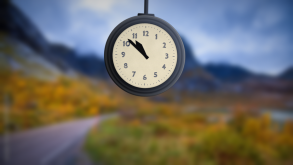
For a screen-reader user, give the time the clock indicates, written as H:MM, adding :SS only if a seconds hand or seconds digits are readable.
10:52
